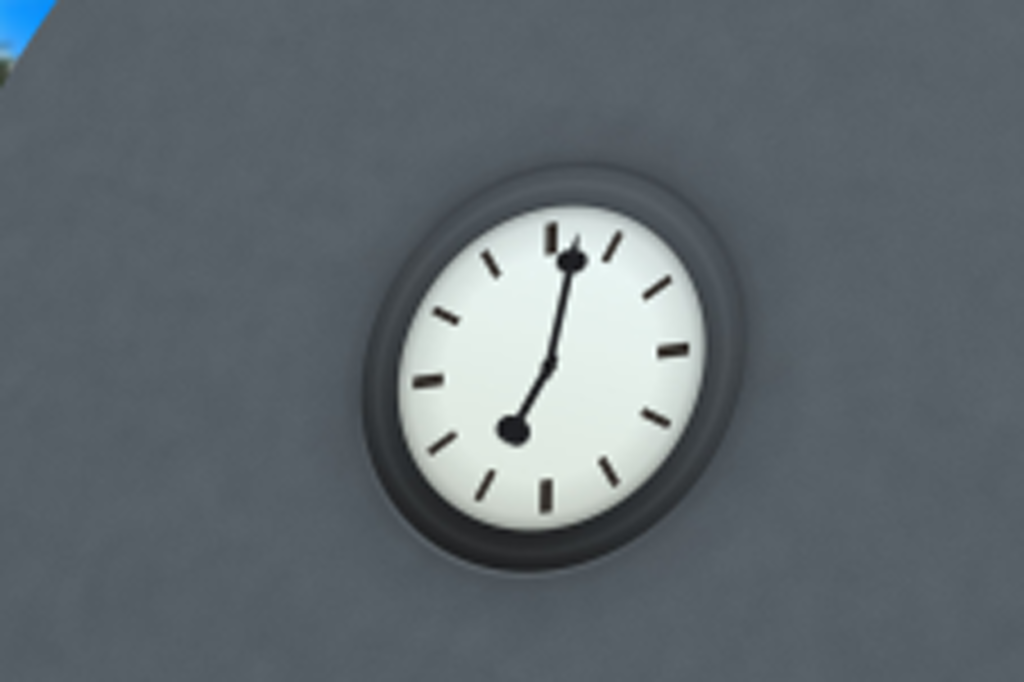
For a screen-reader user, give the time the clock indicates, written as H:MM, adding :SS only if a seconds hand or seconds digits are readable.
7:02
